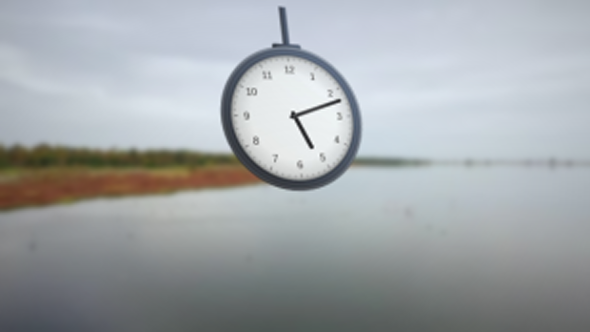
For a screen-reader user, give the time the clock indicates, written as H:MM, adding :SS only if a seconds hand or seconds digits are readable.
5:12
